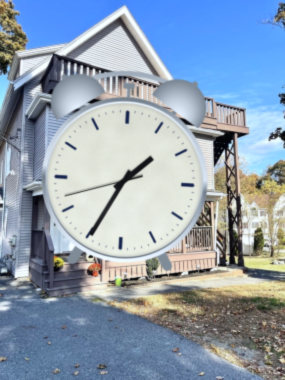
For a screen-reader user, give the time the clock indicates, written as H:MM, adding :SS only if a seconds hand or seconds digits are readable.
1:34:42
